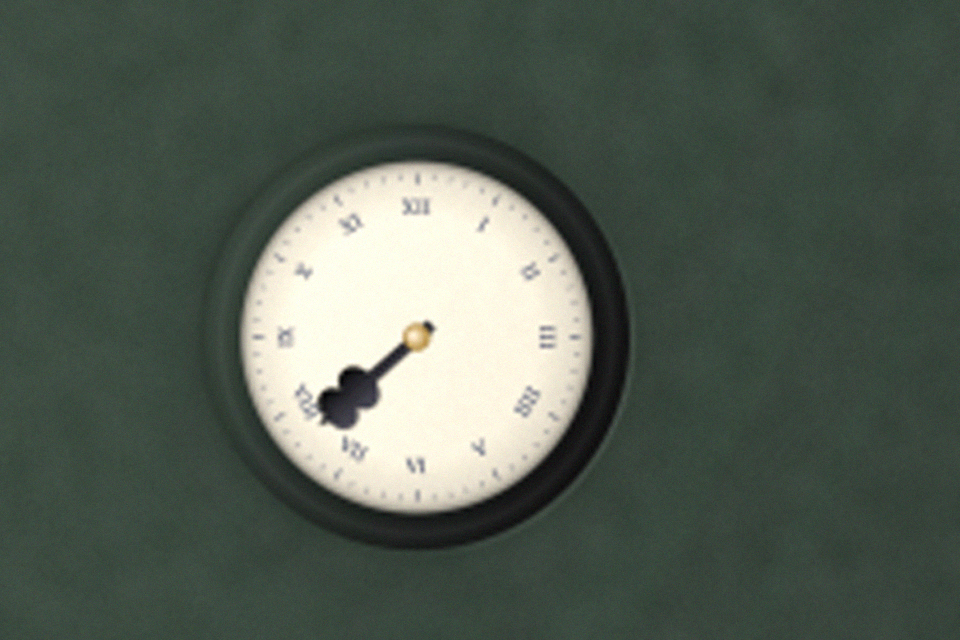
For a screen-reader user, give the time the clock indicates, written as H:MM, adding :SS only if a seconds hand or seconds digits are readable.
7:38
